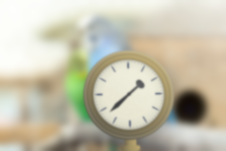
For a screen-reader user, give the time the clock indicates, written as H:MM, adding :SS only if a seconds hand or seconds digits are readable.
1:38
